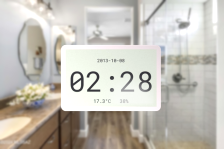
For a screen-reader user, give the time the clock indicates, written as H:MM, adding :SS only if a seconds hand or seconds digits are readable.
2:28
